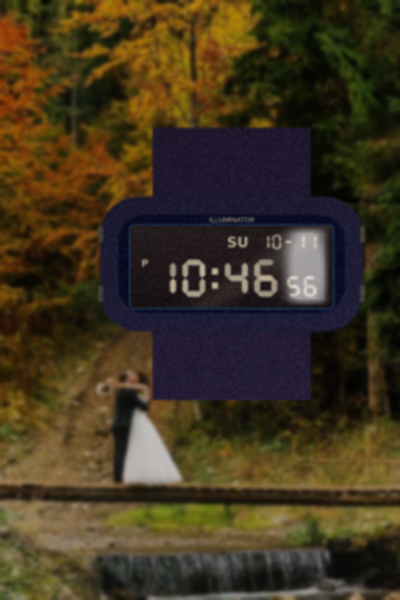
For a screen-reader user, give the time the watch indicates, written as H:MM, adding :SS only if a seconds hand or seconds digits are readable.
10:46:56
